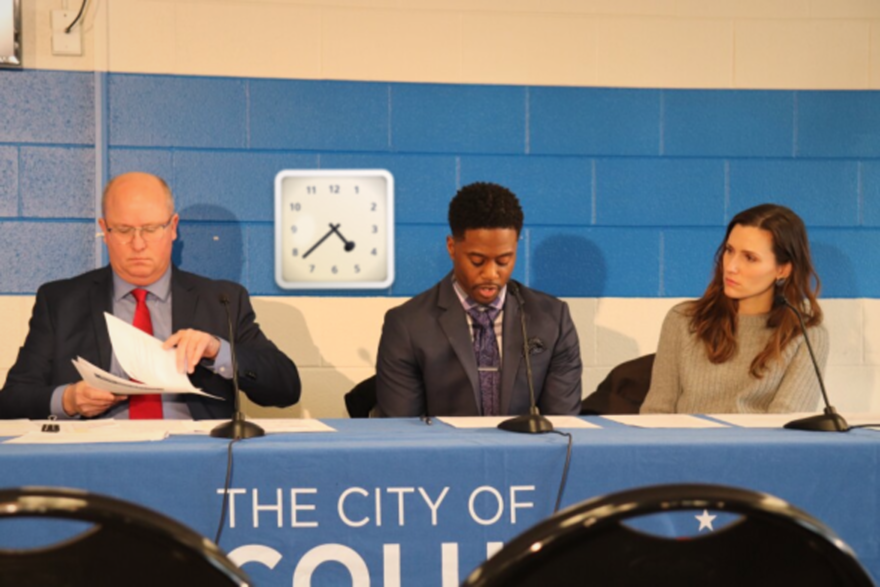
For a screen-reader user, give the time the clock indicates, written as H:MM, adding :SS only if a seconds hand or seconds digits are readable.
4:38
